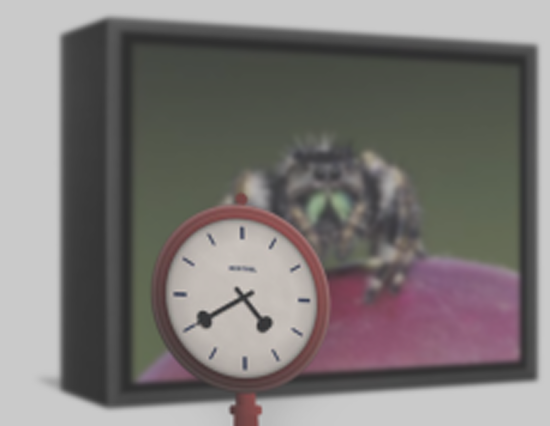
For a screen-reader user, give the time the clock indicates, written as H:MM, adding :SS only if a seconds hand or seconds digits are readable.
4:40
